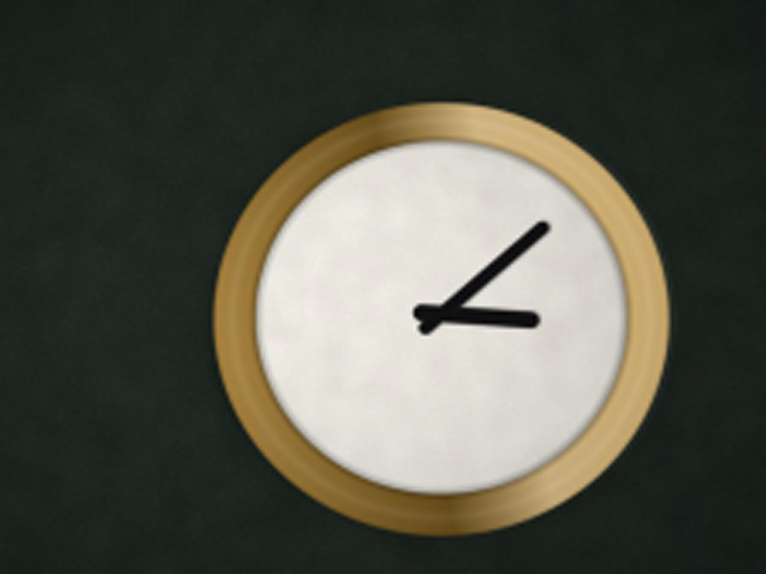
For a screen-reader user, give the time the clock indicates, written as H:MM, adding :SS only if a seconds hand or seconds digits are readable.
3:08
